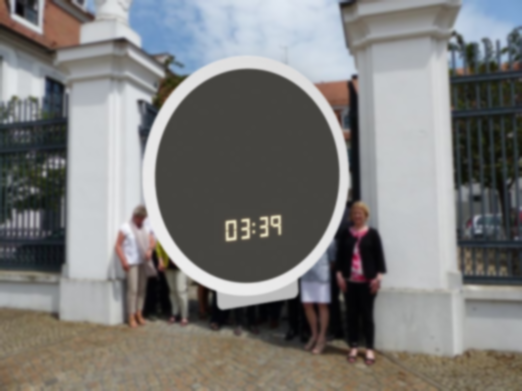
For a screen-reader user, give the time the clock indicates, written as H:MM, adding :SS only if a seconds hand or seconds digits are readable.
3:39
